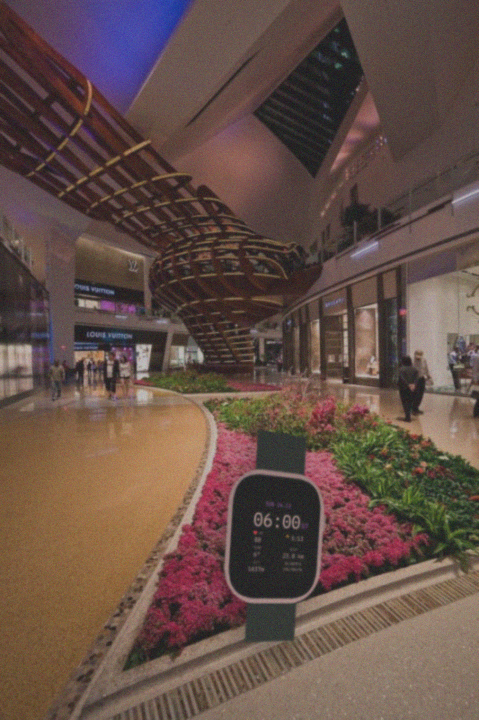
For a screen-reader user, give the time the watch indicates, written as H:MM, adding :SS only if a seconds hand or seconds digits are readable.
6:00
